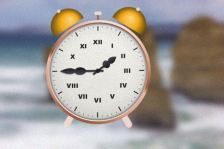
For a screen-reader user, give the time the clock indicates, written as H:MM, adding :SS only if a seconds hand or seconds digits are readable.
1:45
